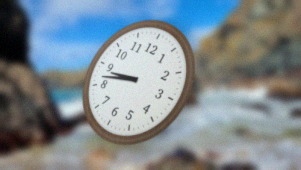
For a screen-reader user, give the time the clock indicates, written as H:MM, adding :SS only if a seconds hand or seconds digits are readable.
8:42
